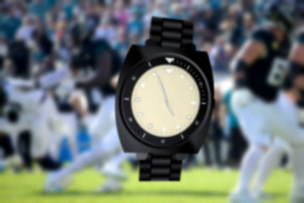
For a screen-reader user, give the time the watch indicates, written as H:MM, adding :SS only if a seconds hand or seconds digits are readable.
4:56
